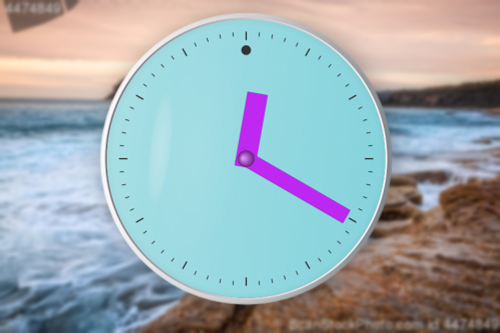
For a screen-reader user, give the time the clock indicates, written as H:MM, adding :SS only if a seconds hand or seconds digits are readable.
12:20
